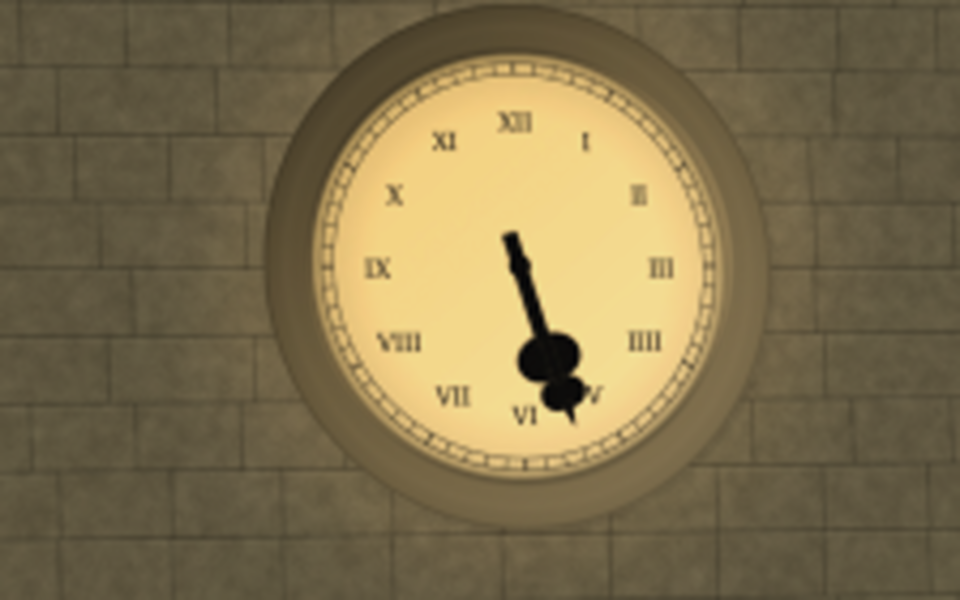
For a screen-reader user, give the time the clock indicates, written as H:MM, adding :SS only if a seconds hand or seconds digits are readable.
5:27
